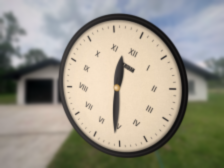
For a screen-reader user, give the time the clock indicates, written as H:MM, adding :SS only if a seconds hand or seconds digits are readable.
11:26
